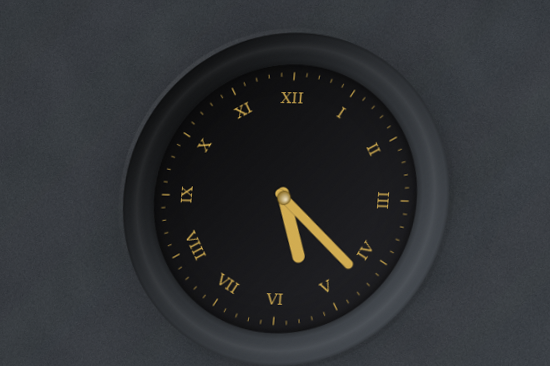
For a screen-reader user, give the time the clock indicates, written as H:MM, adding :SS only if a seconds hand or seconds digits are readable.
5:22
